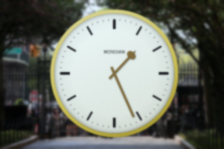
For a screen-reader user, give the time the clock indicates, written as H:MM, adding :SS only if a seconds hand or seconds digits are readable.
1:26
